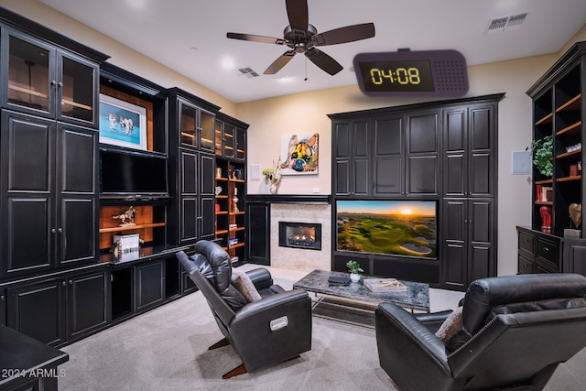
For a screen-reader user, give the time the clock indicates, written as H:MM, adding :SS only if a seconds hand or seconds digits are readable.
4:08
